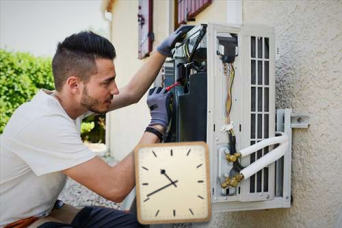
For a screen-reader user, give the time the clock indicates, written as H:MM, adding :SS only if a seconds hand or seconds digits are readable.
10:41
